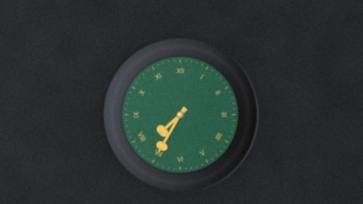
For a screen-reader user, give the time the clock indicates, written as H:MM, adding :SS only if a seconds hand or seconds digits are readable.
7:35
